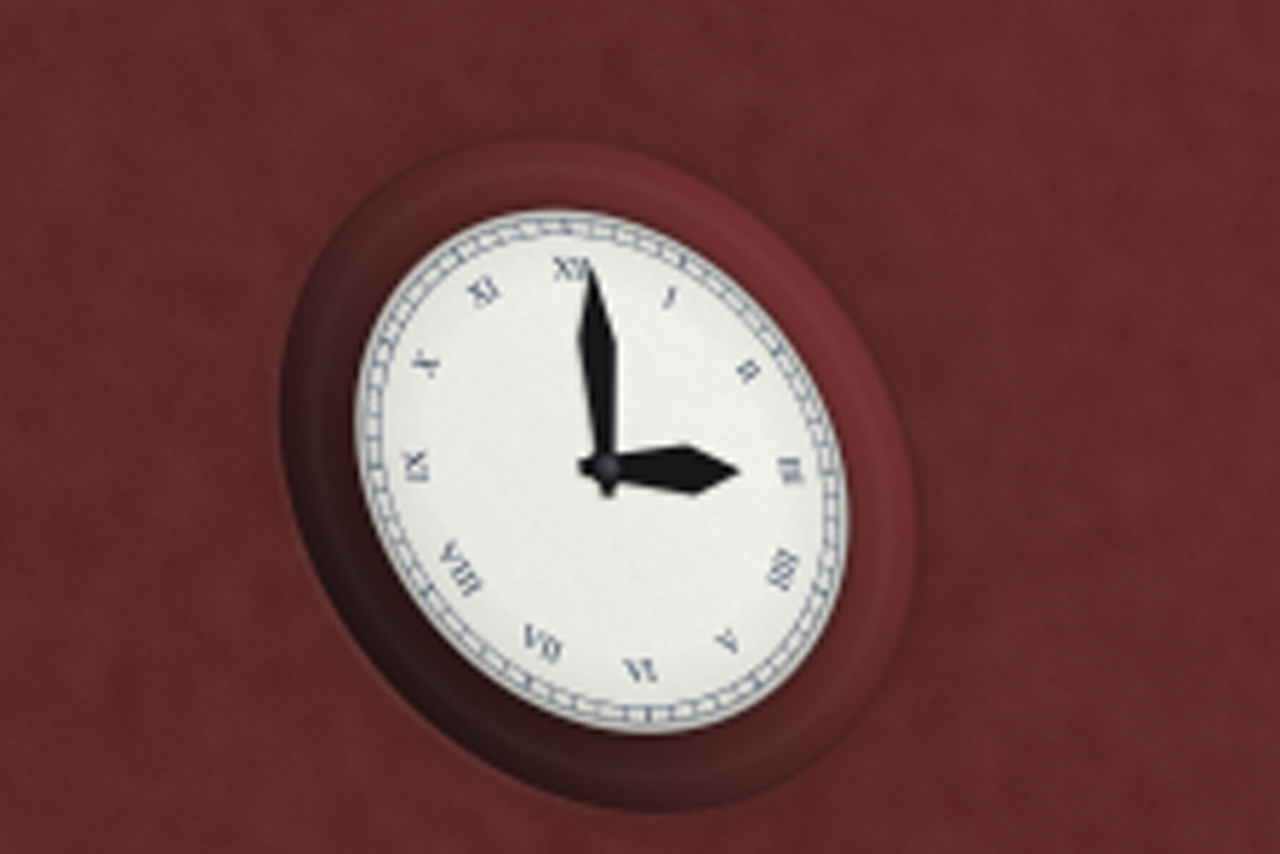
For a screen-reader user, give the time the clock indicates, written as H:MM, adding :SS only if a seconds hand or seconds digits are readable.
3:01
